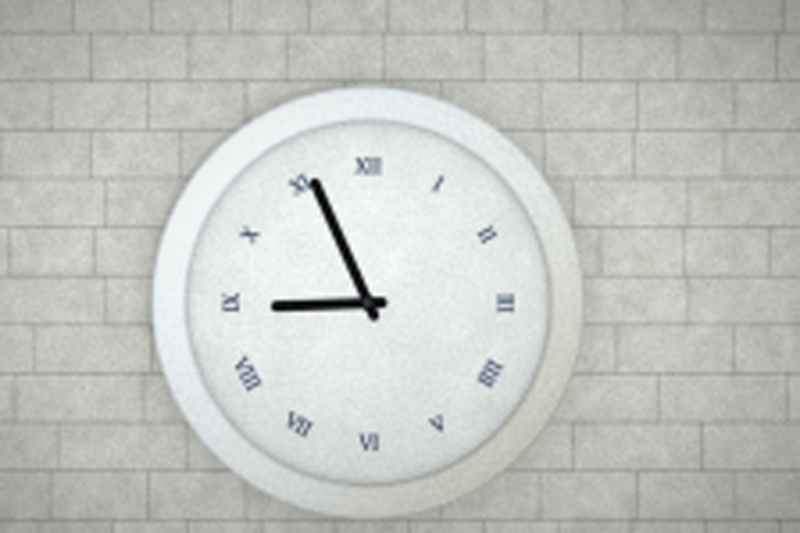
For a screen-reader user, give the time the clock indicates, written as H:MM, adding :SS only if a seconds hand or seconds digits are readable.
8:56
